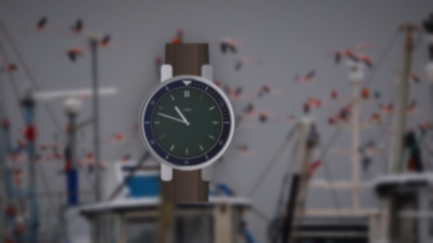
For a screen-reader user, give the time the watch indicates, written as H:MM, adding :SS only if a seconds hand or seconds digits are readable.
10:48
